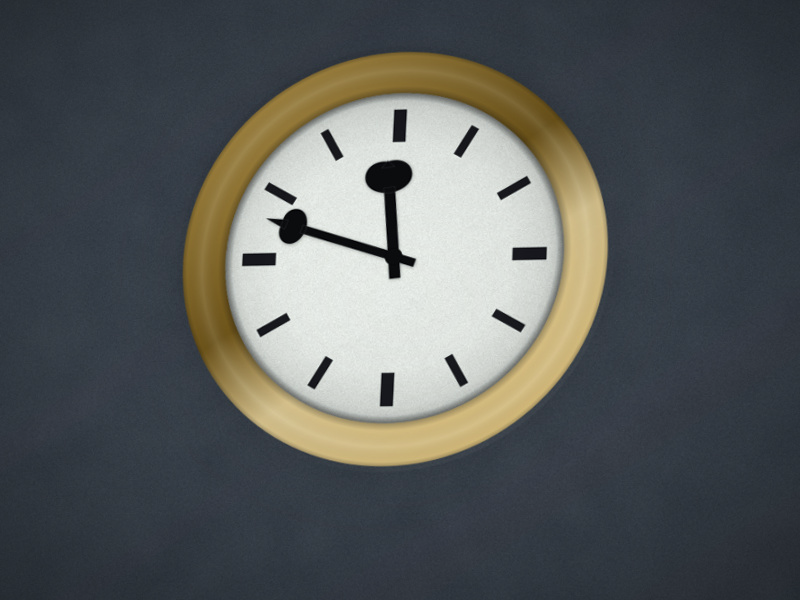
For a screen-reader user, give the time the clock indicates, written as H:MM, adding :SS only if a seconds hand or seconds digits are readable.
11:48
